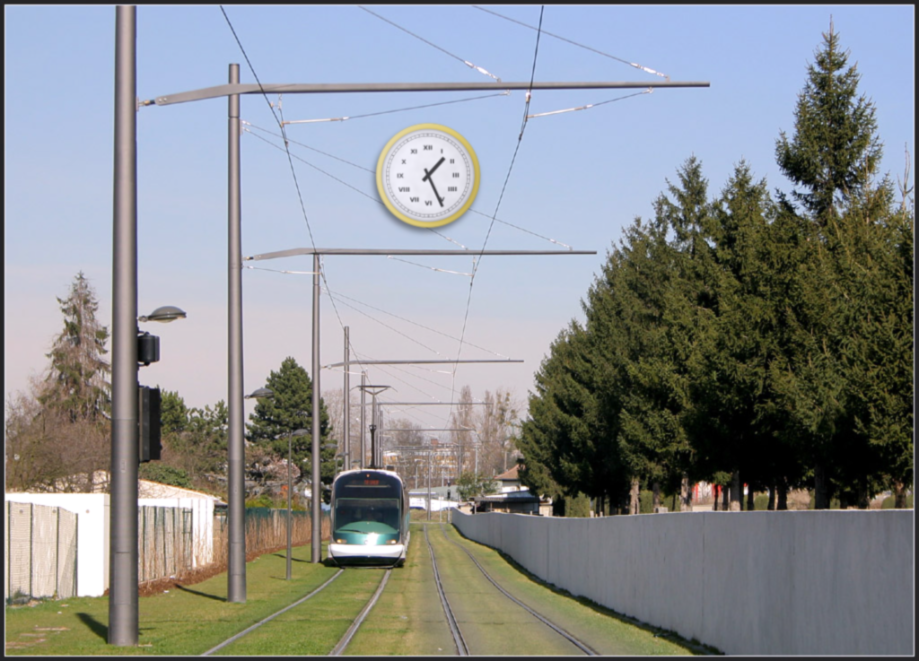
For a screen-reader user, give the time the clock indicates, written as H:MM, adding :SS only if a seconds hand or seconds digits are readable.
1:26
